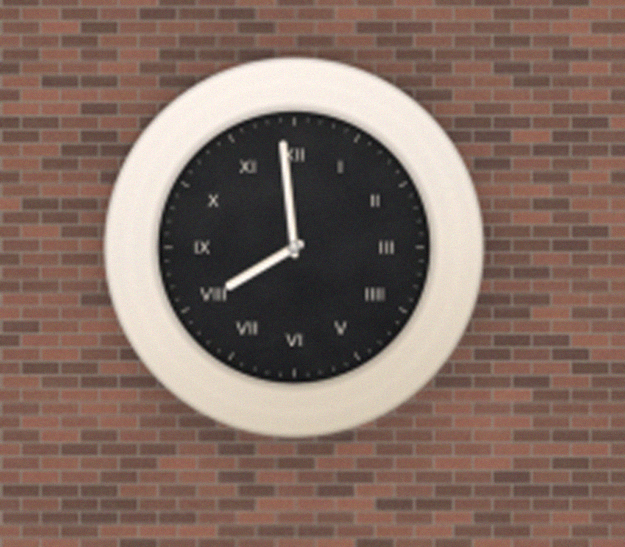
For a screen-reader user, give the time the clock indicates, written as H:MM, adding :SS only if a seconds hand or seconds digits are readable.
7:59
